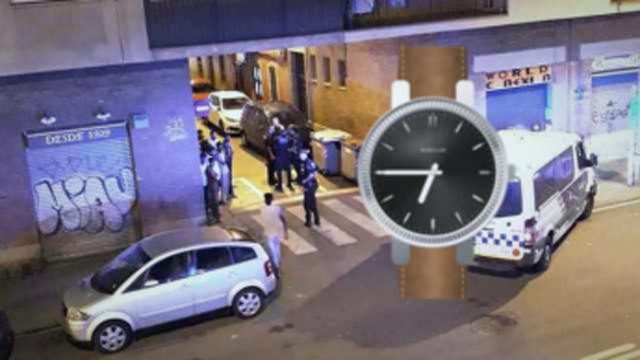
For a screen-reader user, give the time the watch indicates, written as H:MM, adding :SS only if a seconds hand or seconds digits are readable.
6:45
